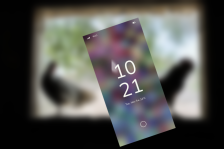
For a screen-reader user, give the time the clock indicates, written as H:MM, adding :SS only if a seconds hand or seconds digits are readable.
10:21
